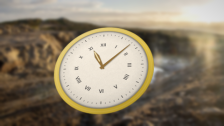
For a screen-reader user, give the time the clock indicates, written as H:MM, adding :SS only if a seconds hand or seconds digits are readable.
11:08
